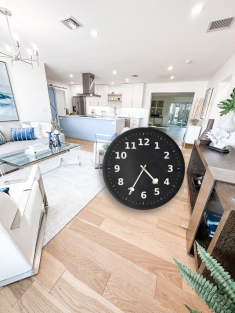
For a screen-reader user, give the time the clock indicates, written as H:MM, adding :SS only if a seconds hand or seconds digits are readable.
4:35
